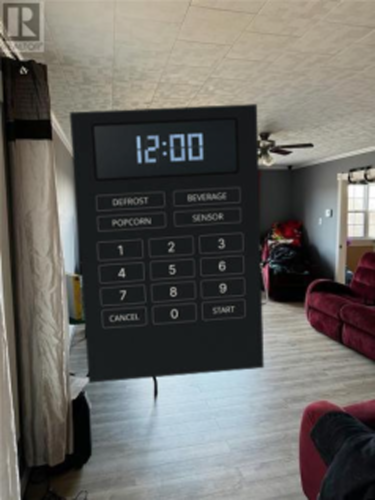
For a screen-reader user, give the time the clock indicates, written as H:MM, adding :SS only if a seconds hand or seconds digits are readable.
12:00
